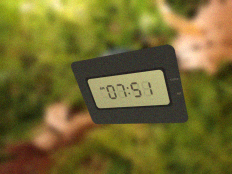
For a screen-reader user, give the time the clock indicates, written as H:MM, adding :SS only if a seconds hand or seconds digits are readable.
7:51
